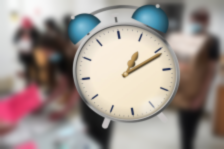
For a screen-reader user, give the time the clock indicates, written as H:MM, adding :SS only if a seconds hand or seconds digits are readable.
1:11
